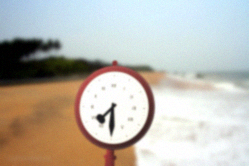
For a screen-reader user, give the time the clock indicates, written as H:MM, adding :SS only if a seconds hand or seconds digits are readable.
7:30
